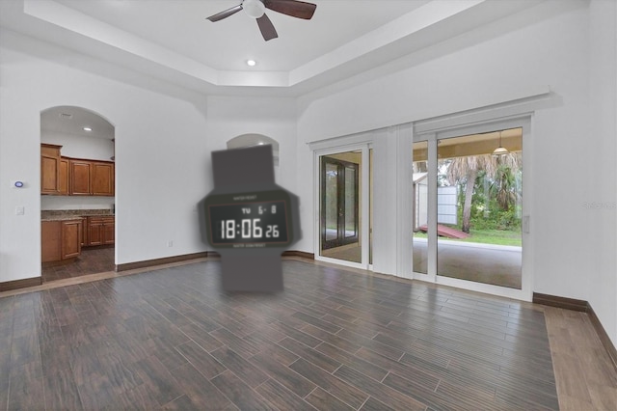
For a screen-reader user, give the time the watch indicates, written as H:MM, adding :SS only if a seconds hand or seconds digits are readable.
18:06:26
